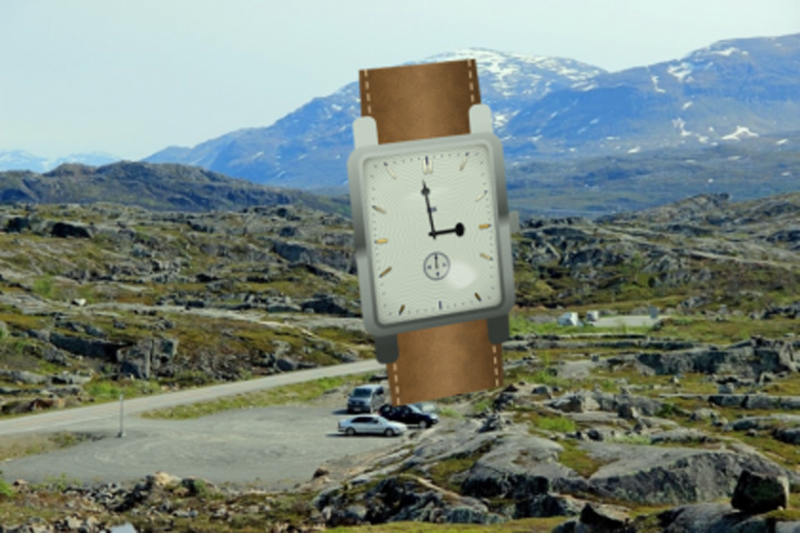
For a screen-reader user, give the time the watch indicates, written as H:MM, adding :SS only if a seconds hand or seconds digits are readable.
2:59
